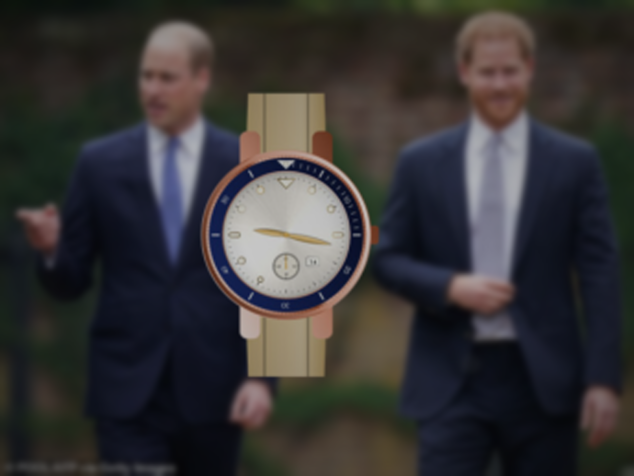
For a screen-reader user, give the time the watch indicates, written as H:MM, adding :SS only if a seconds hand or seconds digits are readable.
9:17
